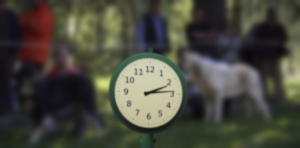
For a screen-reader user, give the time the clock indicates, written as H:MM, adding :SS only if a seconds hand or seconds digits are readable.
2:14
